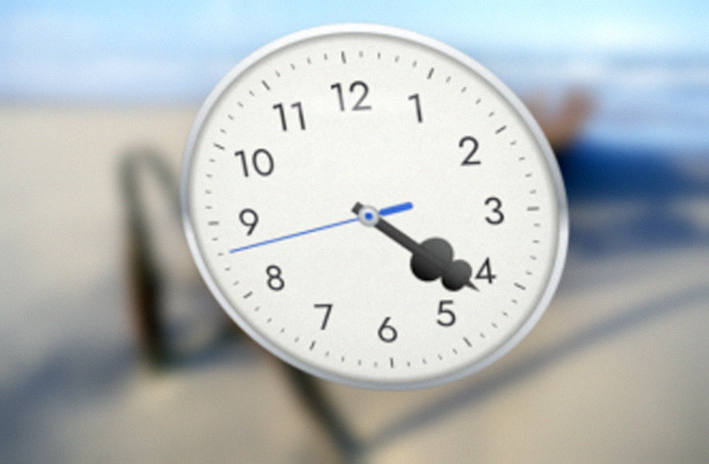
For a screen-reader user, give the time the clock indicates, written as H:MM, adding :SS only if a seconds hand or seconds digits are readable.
4:21:43
